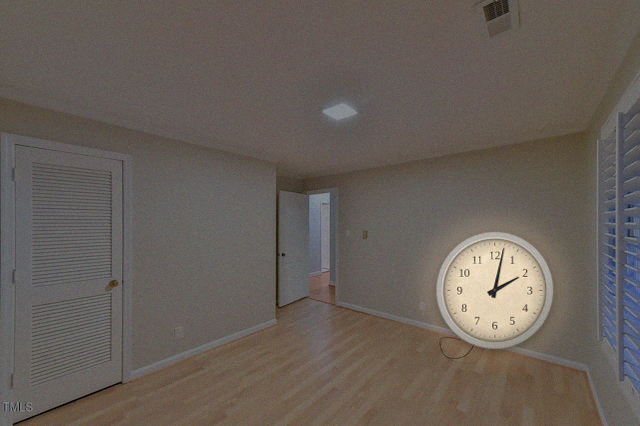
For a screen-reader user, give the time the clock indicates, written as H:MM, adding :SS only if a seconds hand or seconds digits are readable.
2:02
